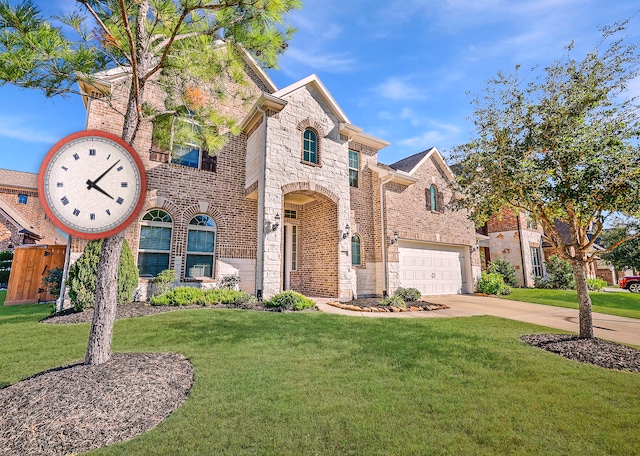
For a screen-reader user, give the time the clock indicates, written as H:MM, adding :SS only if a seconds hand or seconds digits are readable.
4:08
